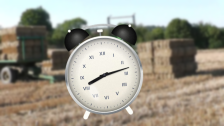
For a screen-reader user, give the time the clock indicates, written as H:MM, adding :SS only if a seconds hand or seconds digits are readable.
8:13
